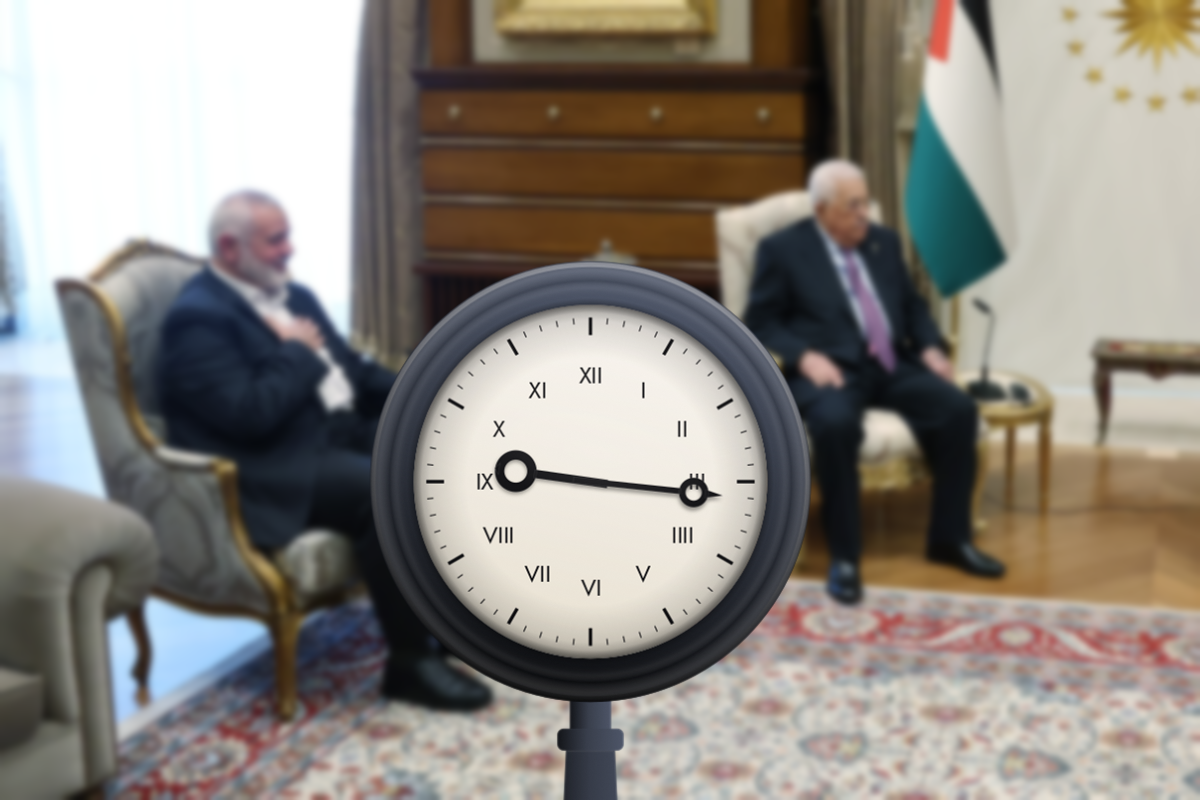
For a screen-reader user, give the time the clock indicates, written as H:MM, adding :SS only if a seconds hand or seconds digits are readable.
9:16
